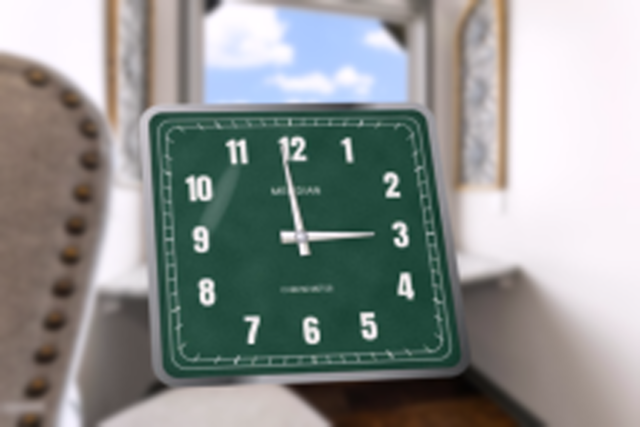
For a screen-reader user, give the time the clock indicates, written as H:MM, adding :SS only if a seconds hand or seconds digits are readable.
2:59
